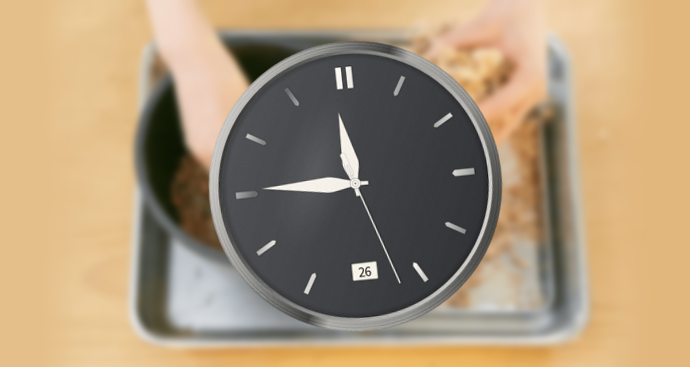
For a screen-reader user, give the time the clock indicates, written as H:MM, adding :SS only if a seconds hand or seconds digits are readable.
11:45:27
